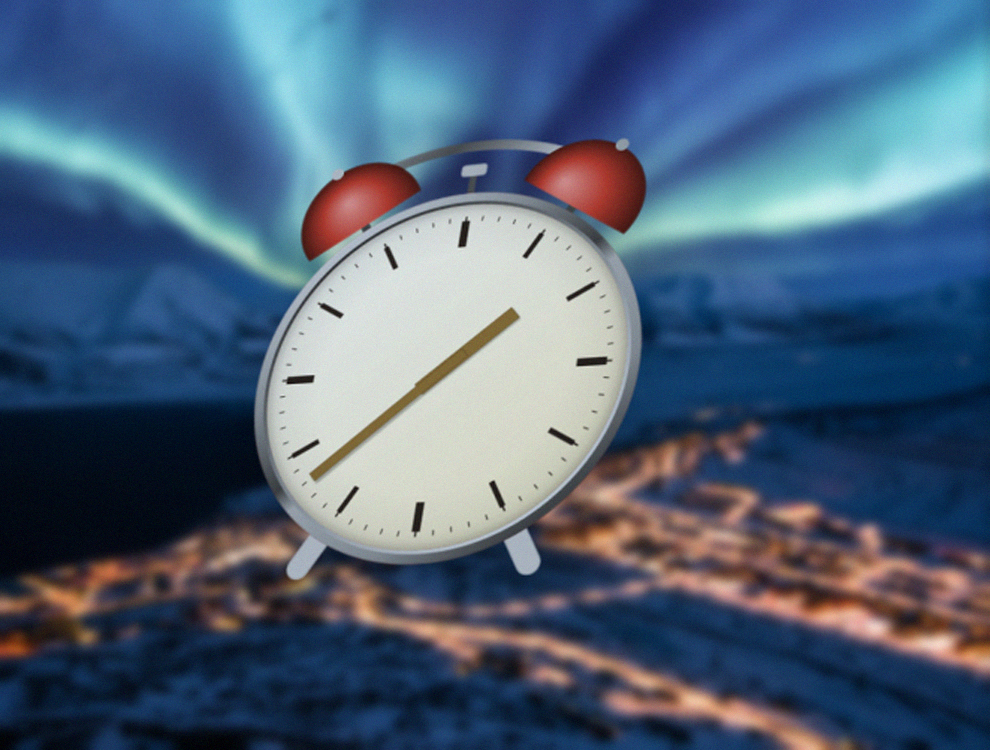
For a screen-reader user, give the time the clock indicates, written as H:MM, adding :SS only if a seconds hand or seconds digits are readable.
1:38
